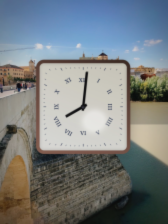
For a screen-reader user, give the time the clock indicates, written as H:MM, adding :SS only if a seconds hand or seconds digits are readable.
8:01
